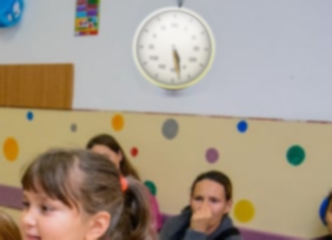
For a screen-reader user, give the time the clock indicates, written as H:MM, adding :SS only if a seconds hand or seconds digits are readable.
5:28
